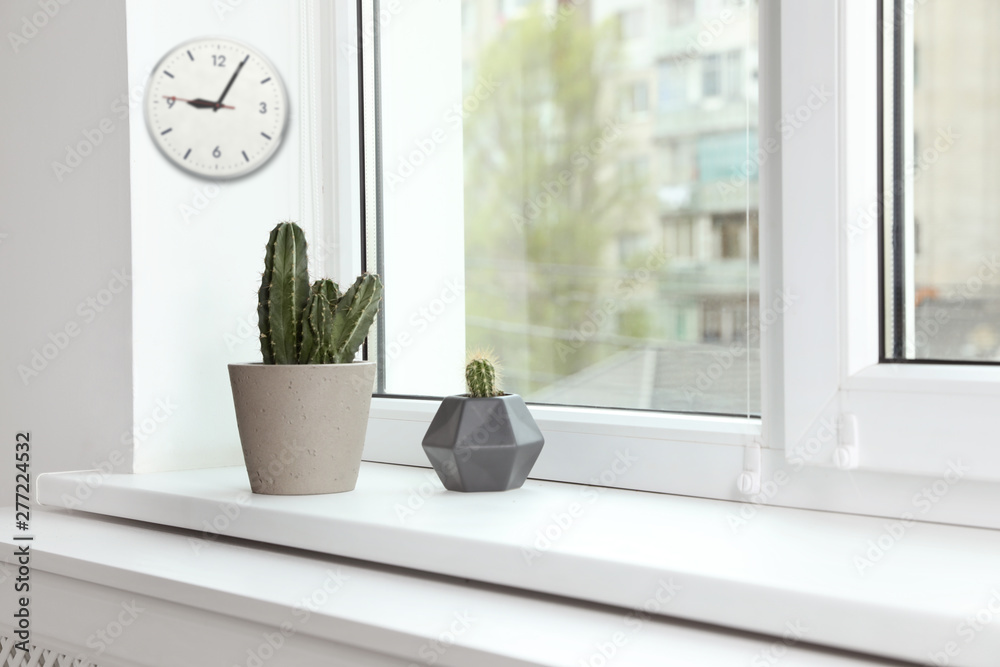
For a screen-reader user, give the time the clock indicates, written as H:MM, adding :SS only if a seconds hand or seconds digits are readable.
9:04:46
